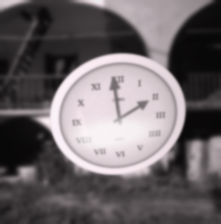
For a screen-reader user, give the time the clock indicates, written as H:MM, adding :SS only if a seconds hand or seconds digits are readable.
1:59
